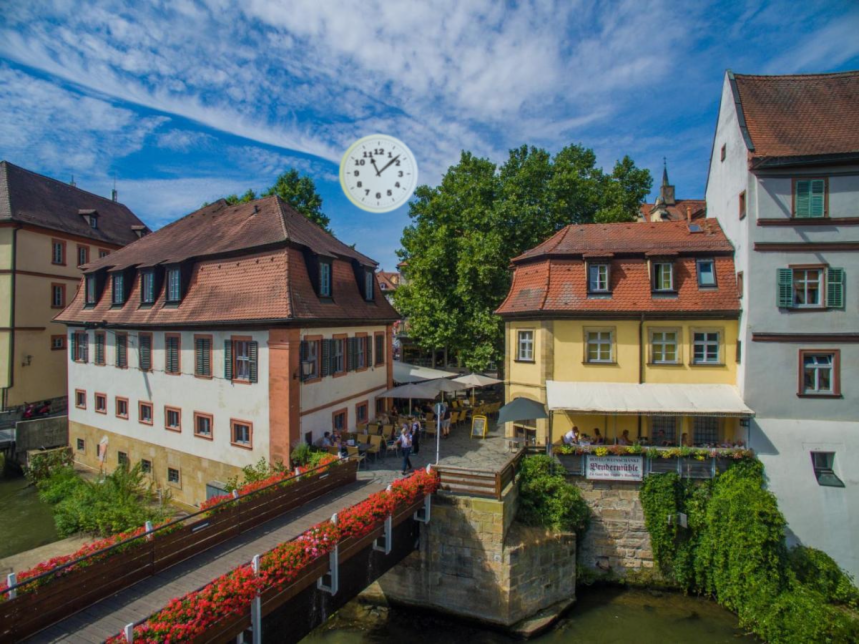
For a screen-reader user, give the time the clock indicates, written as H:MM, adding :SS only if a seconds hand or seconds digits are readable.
11:08
